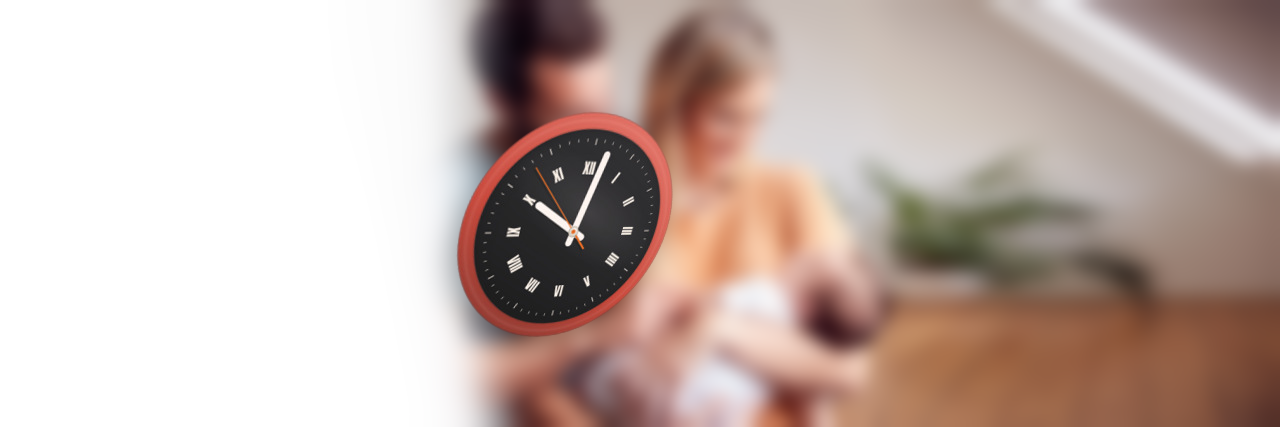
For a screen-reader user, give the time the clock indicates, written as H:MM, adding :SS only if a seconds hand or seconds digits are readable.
10:01:53
